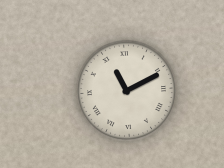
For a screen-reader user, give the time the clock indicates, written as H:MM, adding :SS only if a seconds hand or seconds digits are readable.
11:11
